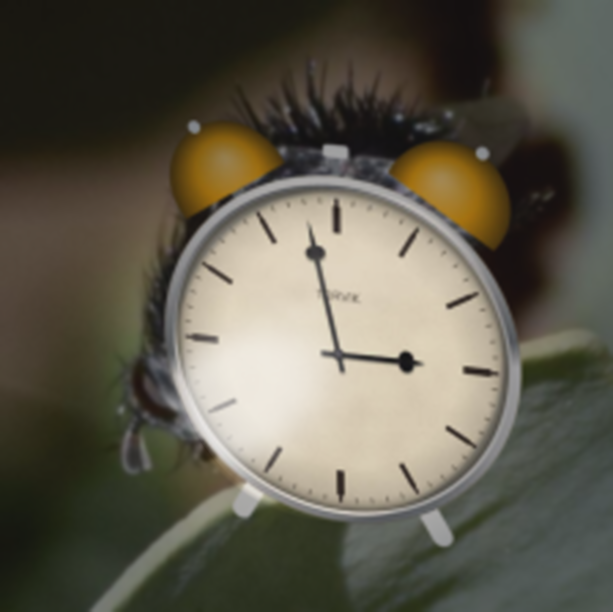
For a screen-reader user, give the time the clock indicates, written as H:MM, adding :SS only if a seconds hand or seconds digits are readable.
2:58
